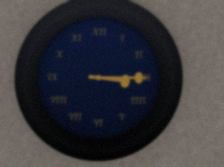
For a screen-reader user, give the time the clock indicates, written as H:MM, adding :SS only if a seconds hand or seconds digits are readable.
3:15
